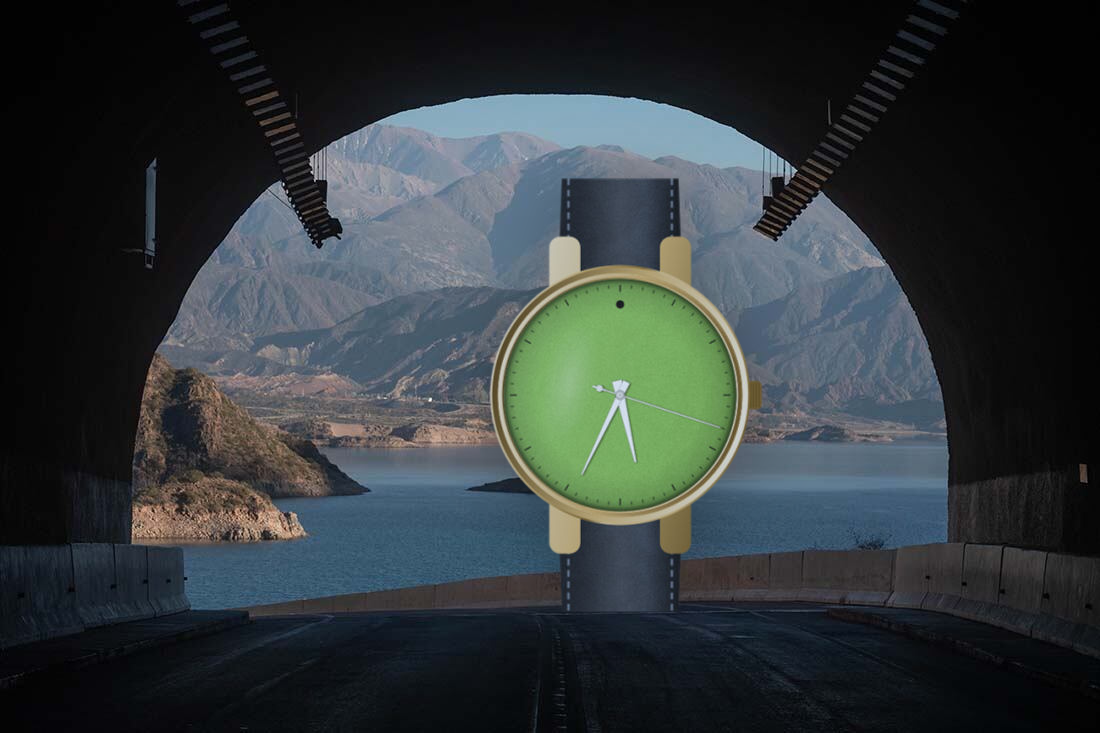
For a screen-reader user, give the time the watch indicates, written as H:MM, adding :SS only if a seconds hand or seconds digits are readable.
5:34:18
